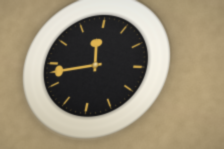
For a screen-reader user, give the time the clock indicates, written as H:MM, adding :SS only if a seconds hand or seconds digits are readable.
11:43
